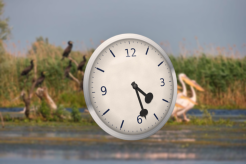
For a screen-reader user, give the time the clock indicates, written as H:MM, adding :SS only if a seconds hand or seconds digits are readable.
4:28
